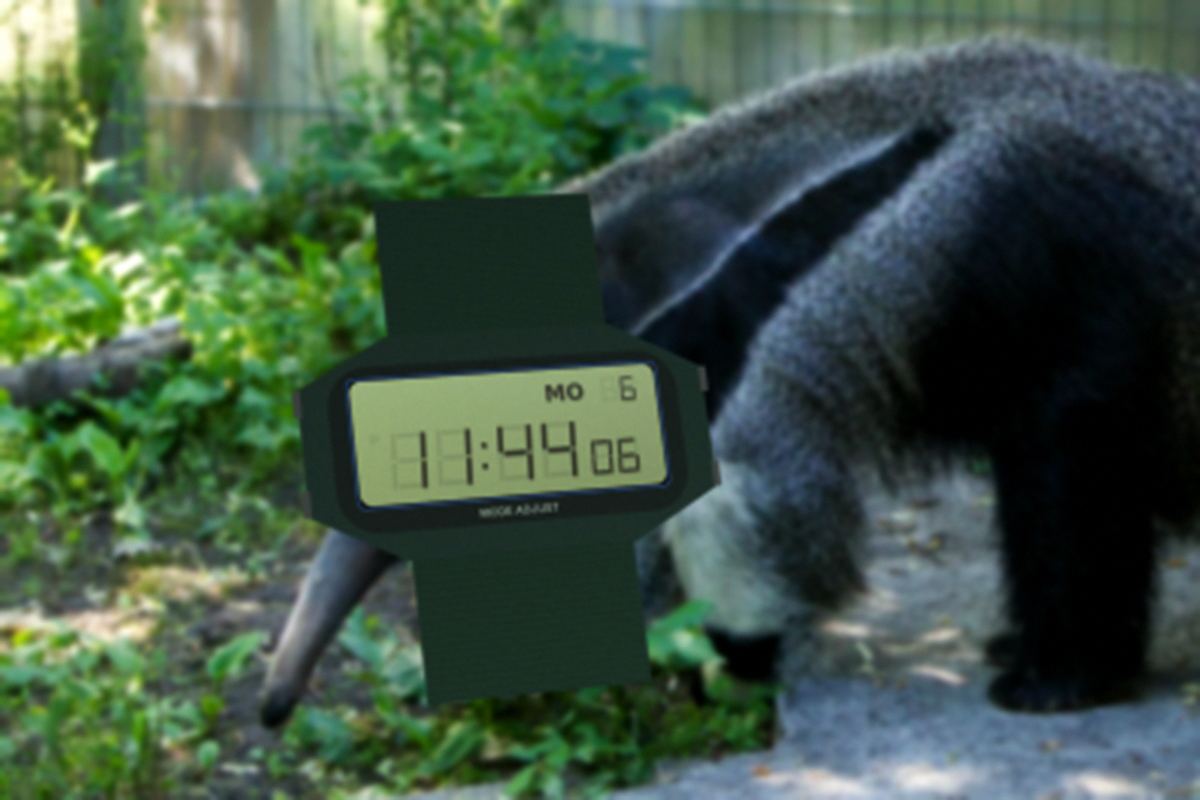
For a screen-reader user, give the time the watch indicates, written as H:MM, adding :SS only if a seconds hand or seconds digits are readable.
11:44:06
